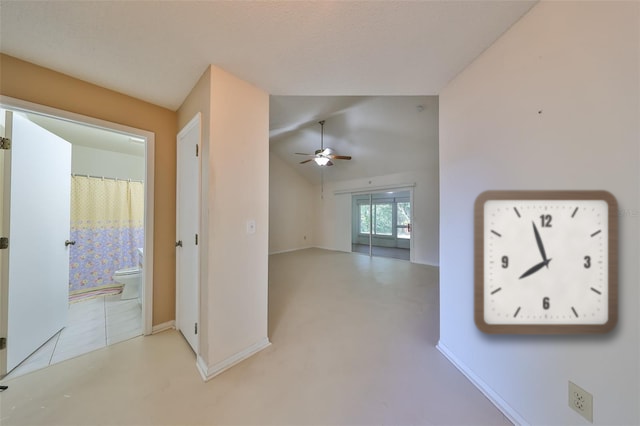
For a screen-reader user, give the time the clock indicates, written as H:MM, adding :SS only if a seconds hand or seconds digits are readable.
7:57
